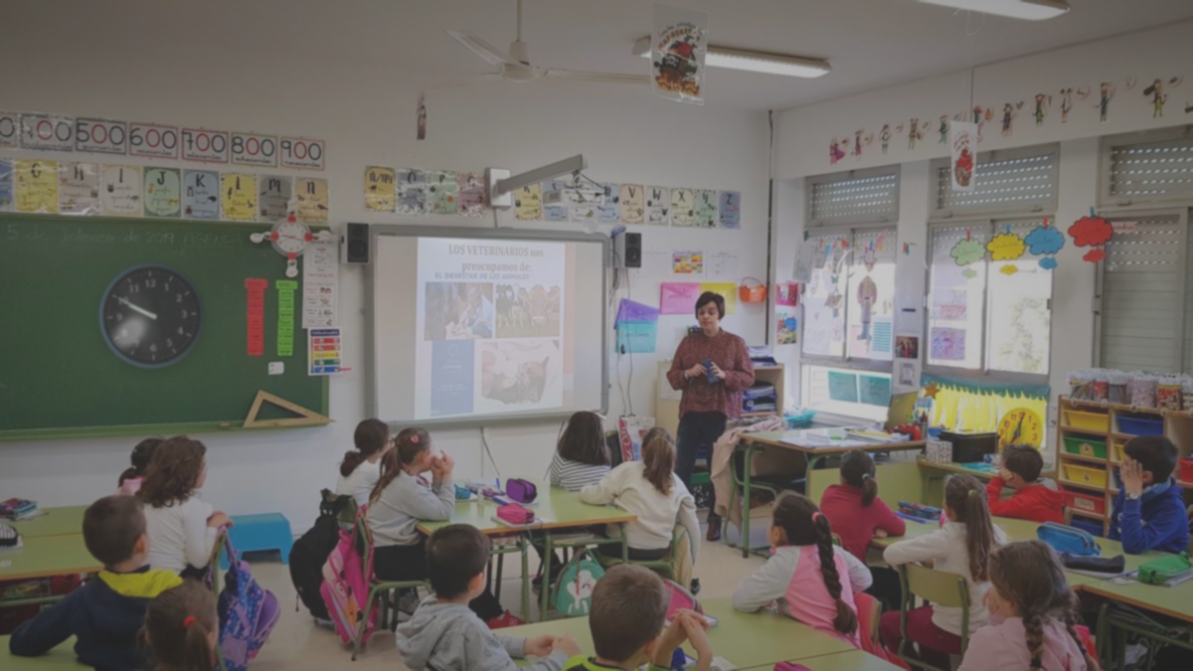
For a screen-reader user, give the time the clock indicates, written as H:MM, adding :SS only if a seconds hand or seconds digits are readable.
9:50
